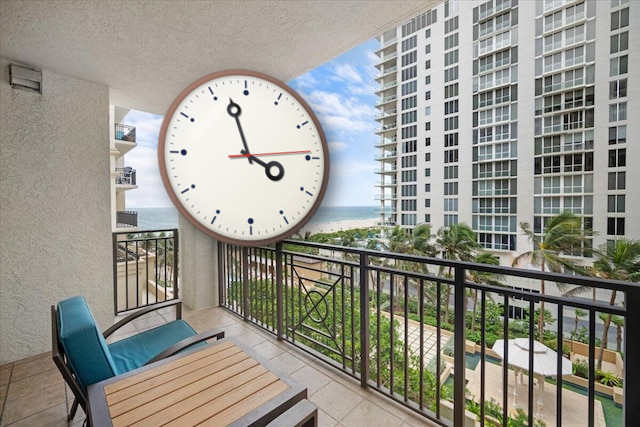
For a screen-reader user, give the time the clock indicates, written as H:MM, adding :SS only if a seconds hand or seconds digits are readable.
3:57:14
